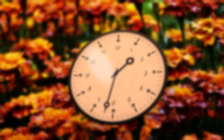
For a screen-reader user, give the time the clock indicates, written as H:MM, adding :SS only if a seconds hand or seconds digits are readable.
1:32
